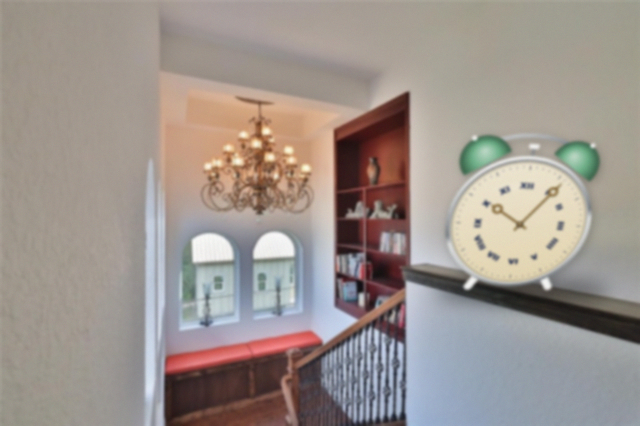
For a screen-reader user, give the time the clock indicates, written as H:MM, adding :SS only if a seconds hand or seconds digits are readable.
10:06
